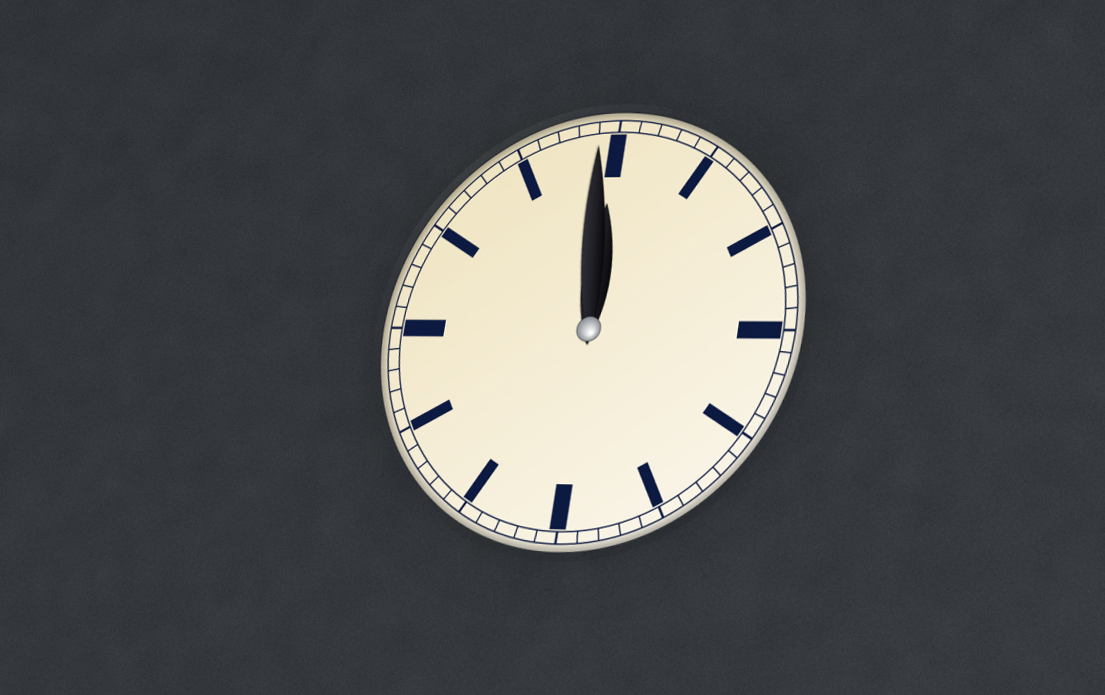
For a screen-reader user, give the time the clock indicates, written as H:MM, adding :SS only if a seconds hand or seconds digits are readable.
11:59
